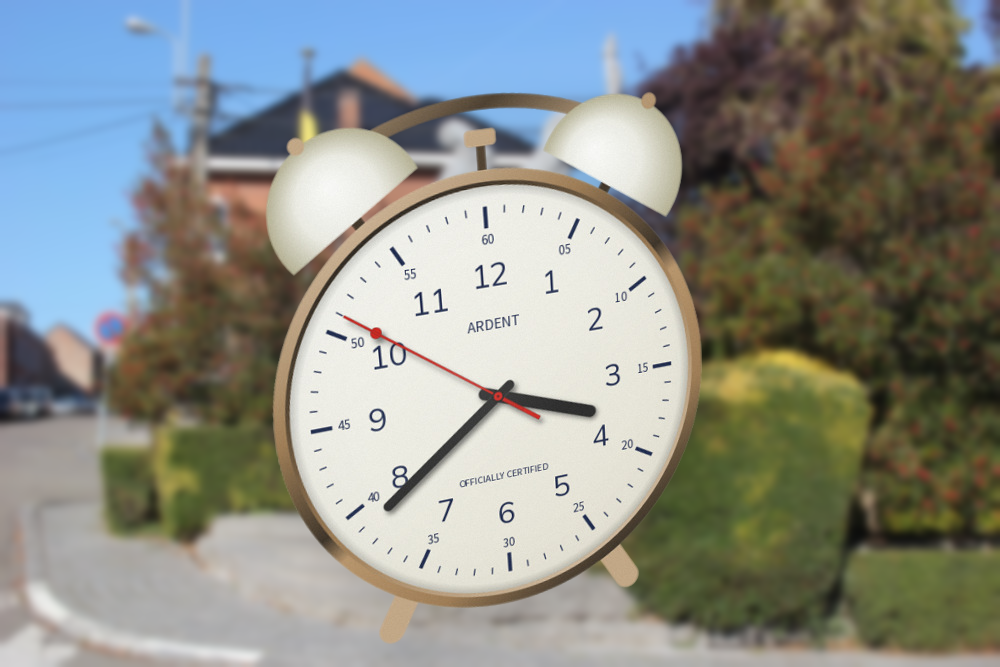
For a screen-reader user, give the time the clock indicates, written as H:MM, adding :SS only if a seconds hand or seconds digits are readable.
3:38:51
